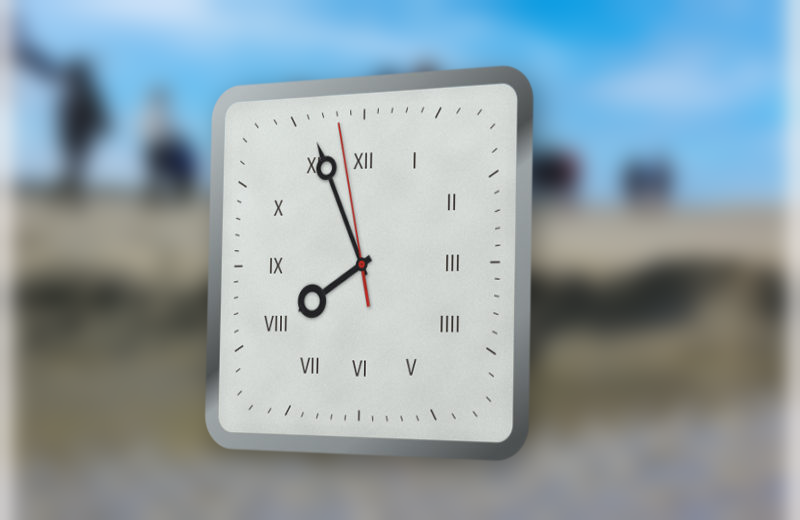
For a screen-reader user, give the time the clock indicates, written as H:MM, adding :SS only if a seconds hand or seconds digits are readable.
7:55:58
